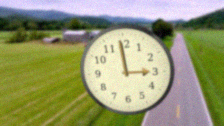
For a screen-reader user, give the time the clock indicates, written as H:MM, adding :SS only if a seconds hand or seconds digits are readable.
2:59
